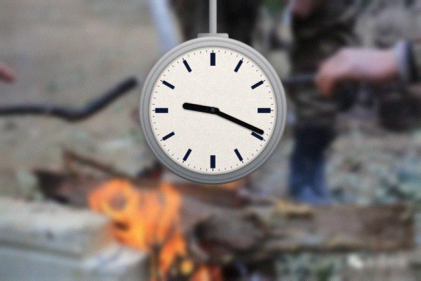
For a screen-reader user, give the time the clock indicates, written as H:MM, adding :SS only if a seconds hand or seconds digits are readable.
9:19
